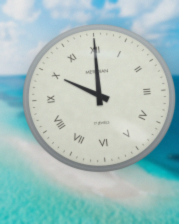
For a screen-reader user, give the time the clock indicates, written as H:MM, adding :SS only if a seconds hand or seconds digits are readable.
10:00
